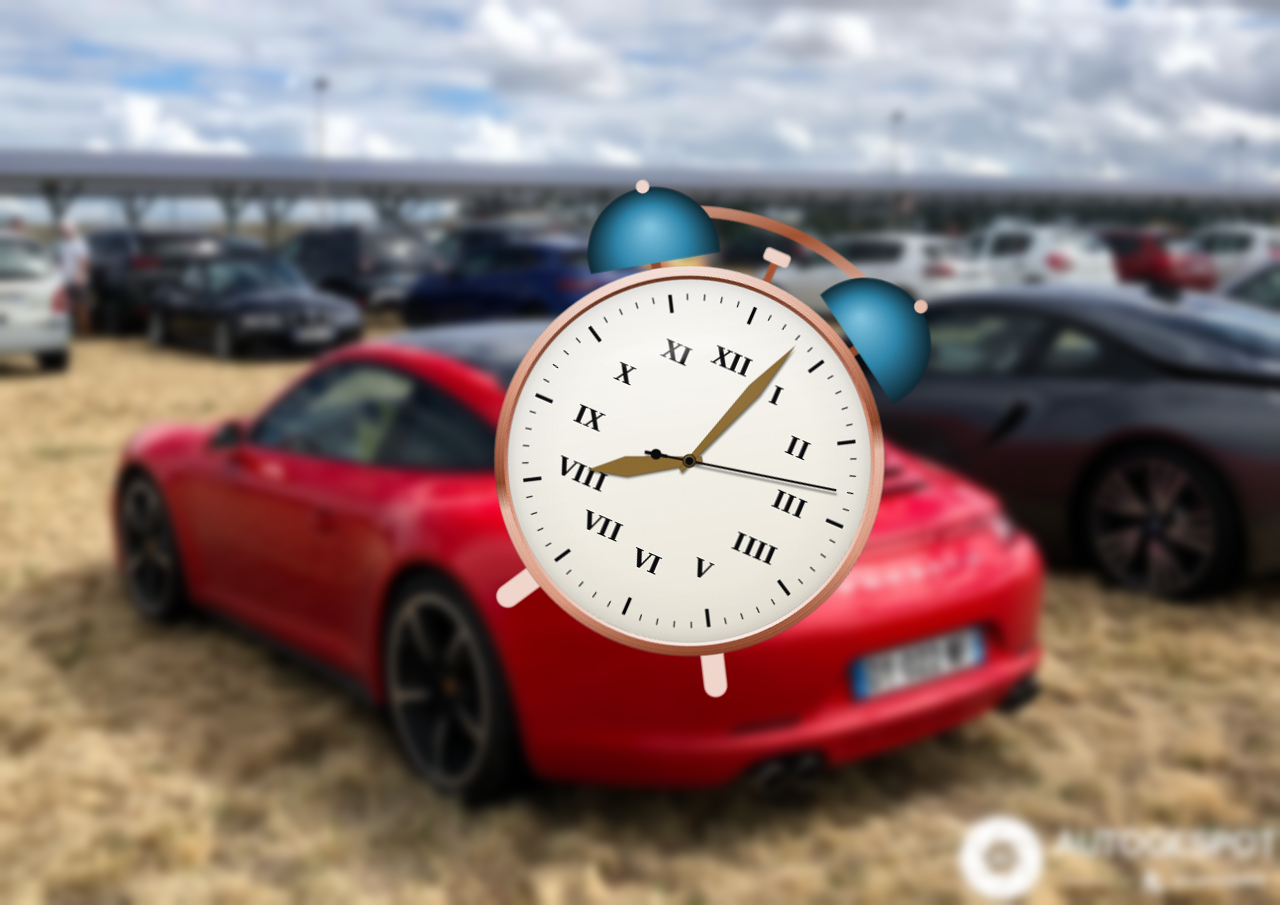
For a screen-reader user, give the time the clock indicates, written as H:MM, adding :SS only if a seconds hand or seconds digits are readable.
8:03:13
